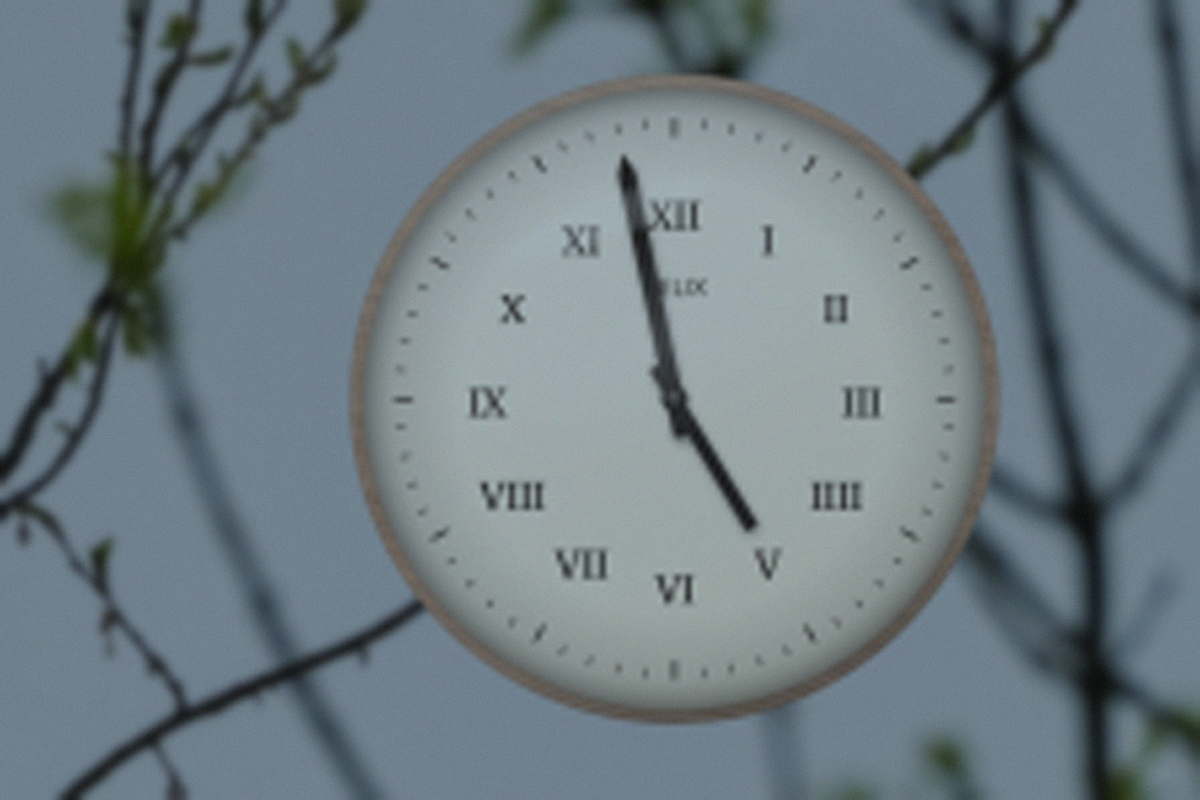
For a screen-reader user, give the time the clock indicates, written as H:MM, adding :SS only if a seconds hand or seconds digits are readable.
4:58
